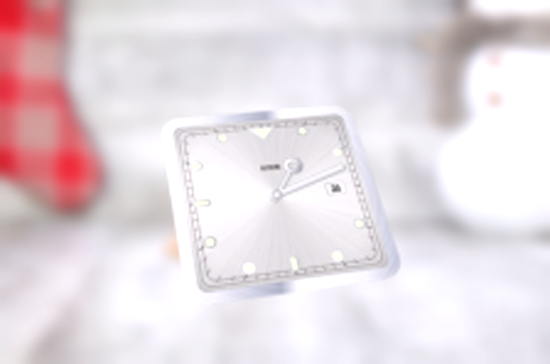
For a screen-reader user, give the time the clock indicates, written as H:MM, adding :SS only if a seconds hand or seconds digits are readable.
1:12
